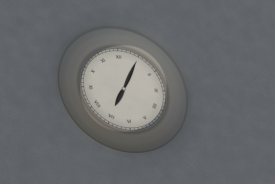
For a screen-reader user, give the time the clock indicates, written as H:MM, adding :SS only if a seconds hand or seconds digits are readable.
7:05
